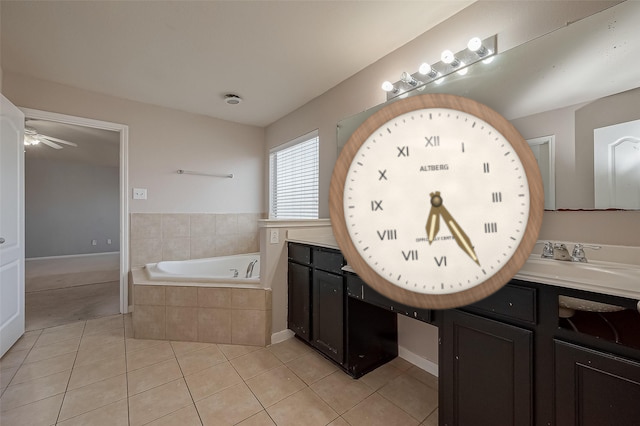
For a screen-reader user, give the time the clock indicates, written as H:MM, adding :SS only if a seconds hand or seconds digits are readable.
6:25
